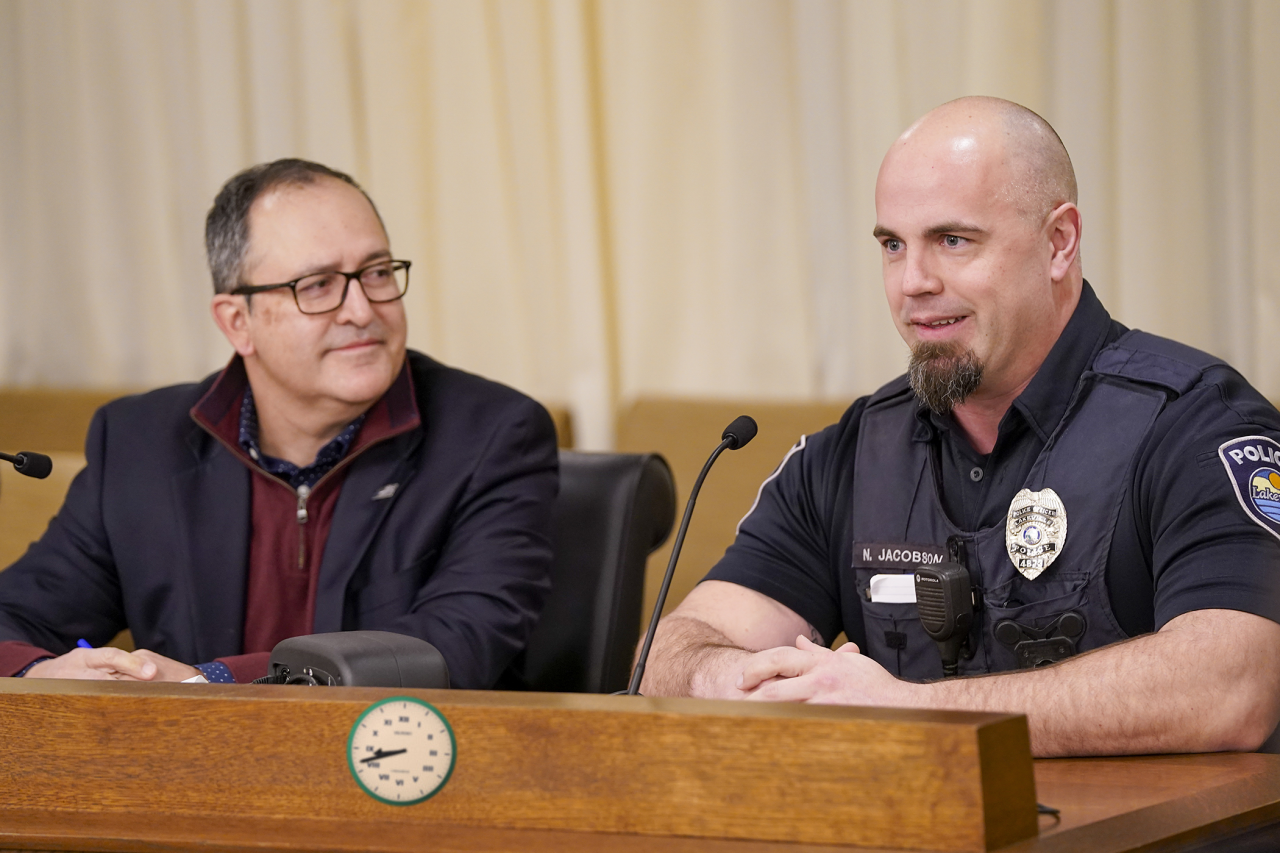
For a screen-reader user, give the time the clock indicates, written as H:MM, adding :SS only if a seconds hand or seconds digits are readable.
8:42
